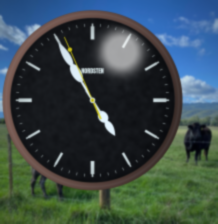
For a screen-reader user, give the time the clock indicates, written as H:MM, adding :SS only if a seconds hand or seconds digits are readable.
4:54:56
